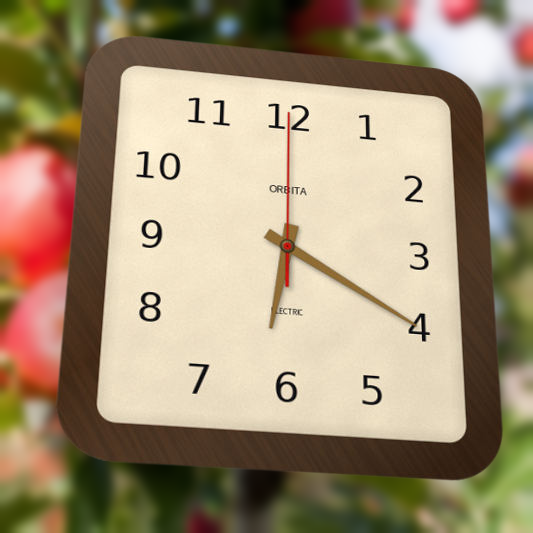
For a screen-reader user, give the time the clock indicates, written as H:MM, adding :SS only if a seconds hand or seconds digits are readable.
6:20:00
